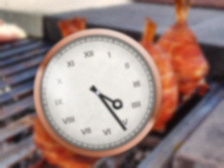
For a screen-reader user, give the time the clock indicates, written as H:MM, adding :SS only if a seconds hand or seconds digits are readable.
4:26
